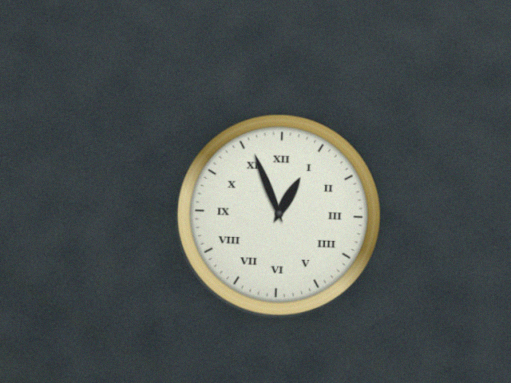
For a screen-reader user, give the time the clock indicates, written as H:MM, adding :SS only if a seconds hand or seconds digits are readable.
12:56
